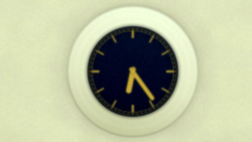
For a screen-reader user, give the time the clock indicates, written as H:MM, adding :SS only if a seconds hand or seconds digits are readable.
6:24
